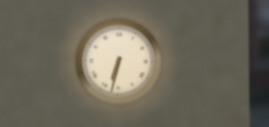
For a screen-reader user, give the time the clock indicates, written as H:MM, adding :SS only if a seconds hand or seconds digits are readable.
6:32
